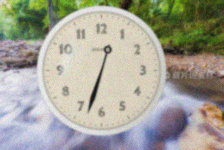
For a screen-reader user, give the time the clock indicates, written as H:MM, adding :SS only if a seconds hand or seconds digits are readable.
12:33
